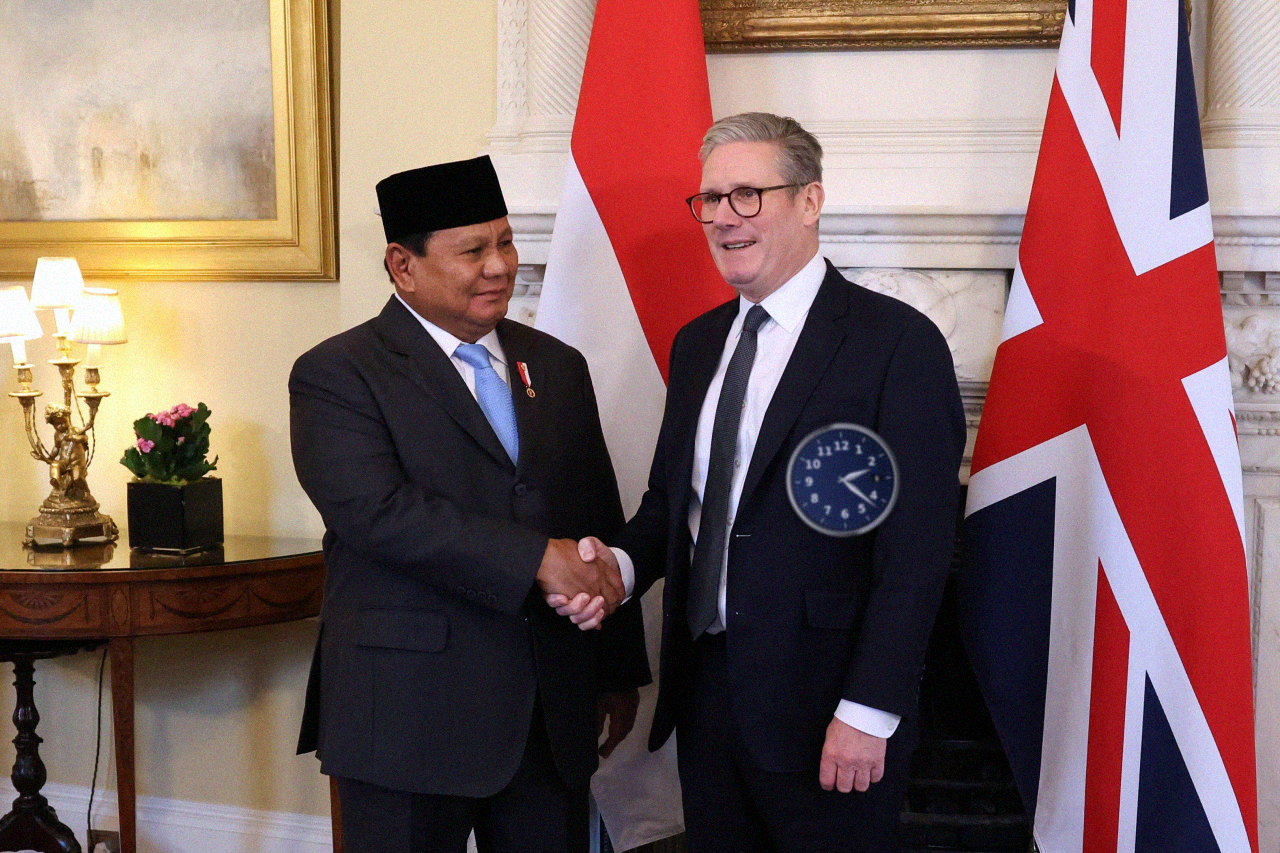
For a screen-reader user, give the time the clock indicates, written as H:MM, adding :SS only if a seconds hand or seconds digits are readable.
2:22
